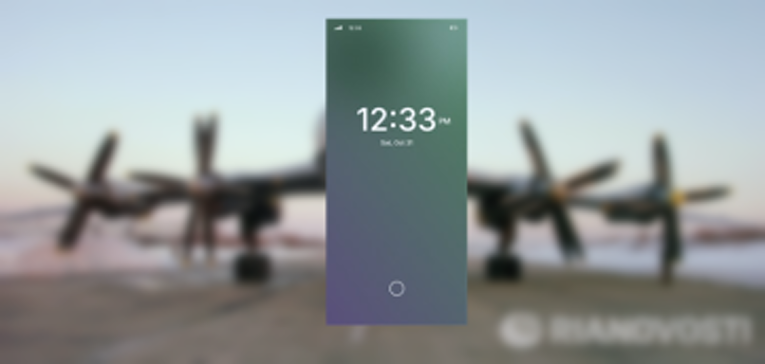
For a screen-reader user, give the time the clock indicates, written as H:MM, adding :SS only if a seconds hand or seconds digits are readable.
12:33
